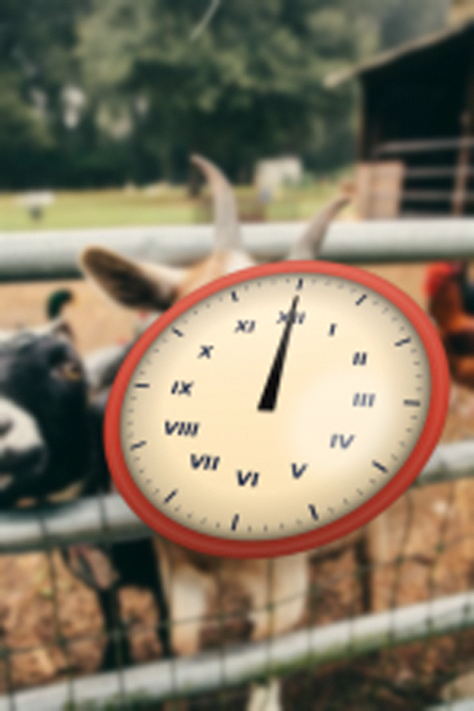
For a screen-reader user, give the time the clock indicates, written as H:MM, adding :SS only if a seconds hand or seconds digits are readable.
12:00
